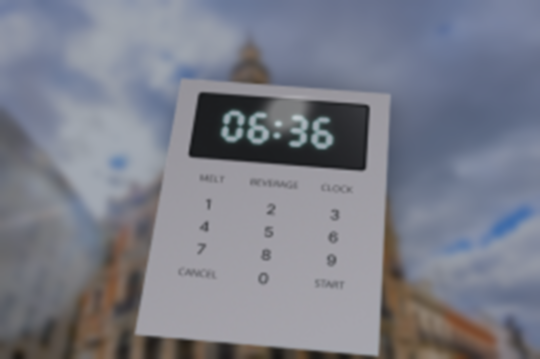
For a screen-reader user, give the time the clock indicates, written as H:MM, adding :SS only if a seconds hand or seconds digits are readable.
6:36
